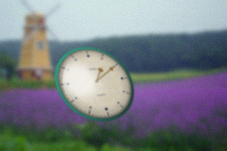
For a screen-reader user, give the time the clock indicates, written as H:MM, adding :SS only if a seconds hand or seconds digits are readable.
1:10
